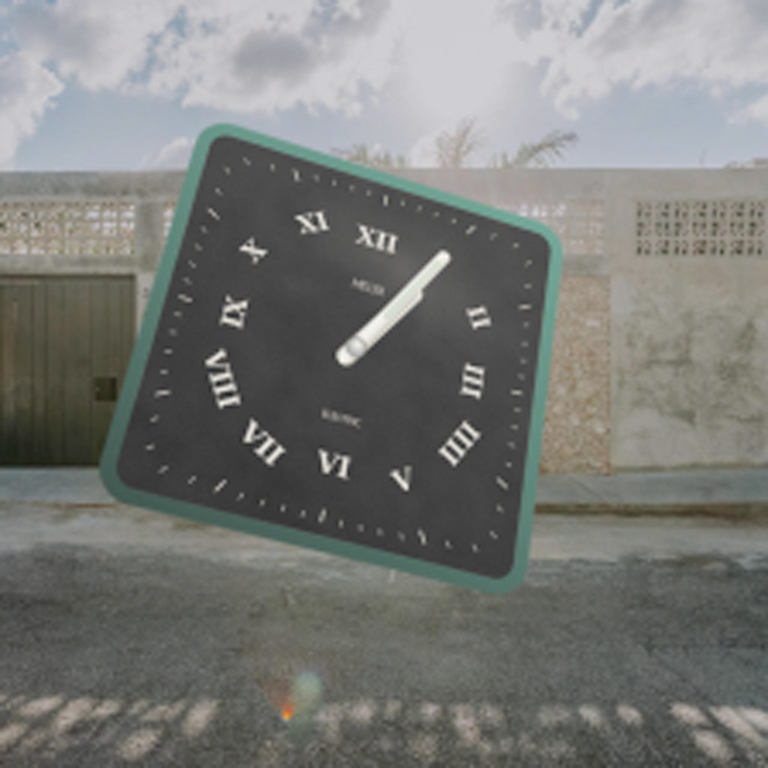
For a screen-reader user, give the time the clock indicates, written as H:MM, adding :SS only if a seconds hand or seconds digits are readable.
1:05
